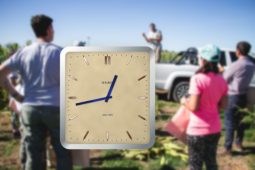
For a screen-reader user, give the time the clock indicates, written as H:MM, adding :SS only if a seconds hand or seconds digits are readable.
12:43
